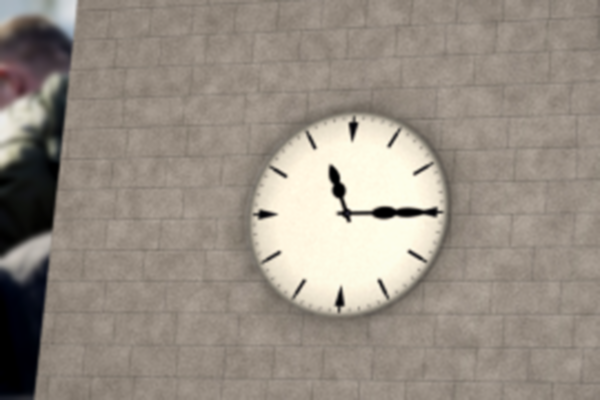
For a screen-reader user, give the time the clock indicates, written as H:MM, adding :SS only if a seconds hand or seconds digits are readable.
11:15
